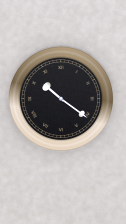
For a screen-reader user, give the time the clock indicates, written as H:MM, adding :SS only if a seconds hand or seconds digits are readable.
10:21
